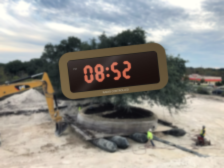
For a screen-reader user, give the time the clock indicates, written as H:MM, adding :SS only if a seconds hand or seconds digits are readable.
8:52
